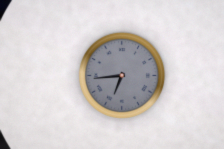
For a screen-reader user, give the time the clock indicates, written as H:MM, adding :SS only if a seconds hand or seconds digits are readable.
6:44
